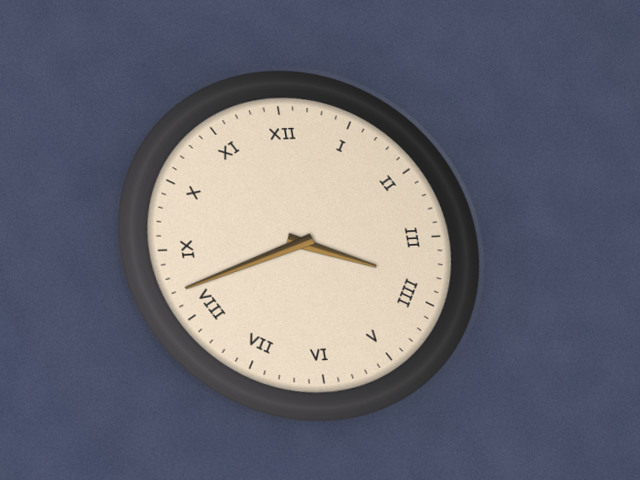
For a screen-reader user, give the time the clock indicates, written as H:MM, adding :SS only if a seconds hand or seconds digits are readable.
3:42
